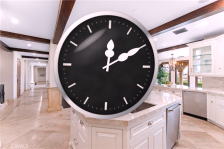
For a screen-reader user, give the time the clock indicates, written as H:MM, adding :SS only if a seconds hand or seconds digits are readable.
12:10
